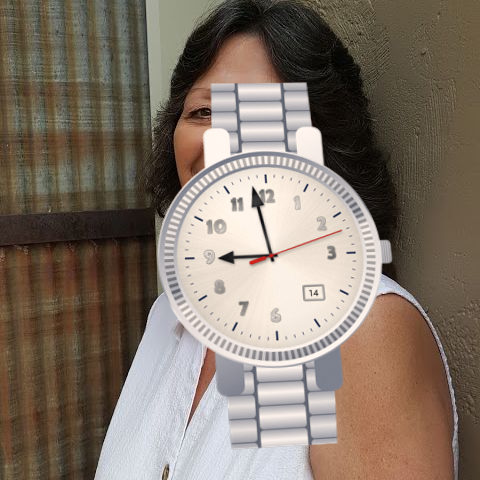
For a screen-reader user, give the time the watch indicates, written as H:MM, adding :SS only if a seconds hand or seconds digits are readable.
8:58:12
